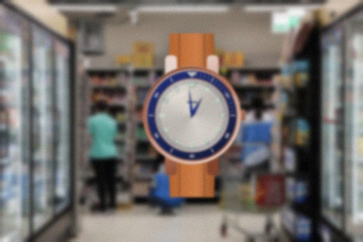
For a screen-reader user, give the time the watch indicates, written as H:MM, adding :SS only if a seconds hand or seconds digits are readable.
12:59
